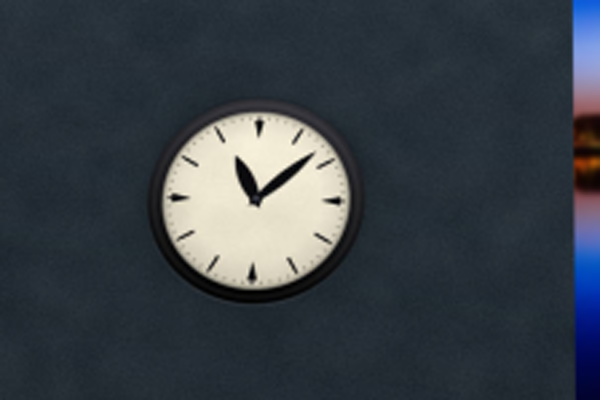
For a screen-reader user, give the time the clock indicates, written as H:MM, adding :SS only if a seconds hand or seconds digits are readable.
11:08
